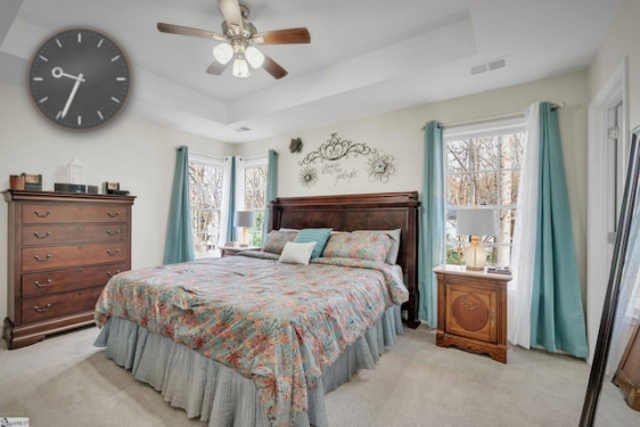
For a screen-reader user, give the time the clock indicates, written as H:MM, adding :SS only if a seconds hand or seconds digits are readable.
9:34
